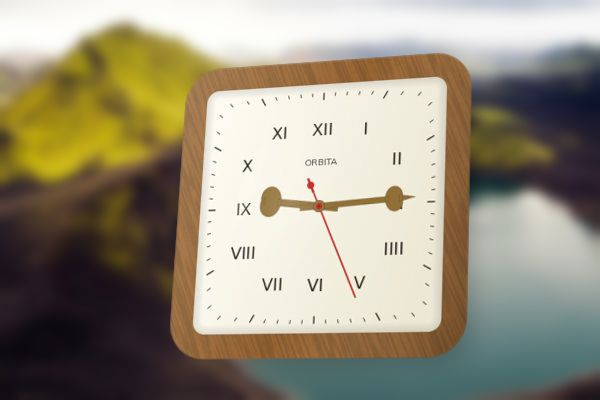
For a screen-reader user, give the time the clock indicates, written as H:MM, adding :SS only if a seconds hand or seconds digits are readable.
9:14:26
